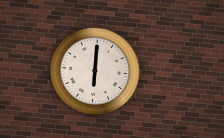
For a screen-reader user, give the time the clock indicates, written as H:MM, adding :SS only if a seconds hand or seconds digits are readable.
6:00
